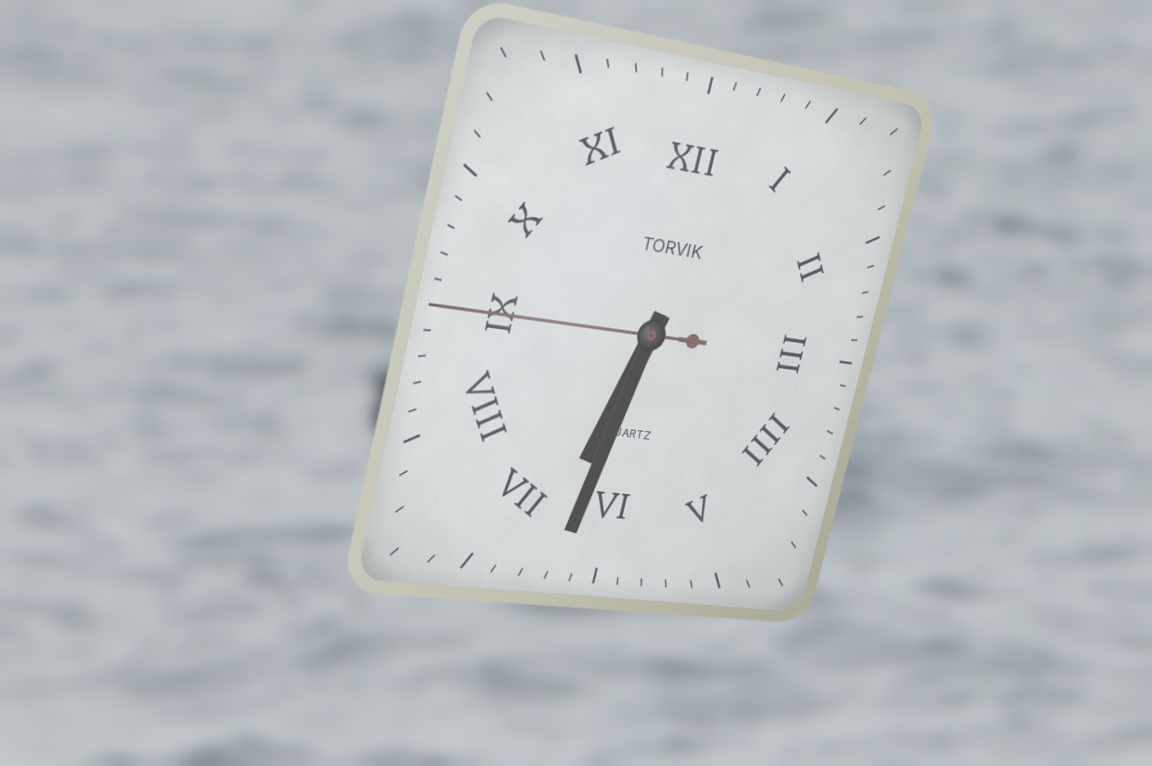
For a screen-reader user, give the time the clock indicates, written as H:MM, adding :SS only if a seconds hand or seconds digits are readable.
6:31:45
